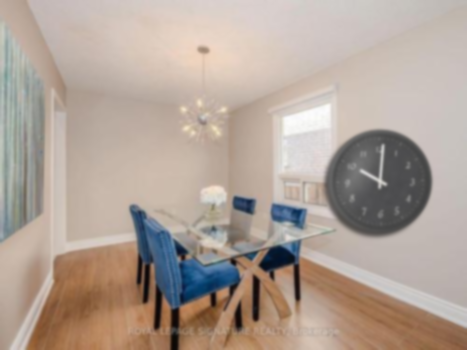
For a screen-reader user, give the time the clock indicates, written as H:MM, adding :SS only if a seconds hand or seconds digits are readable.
10:01
